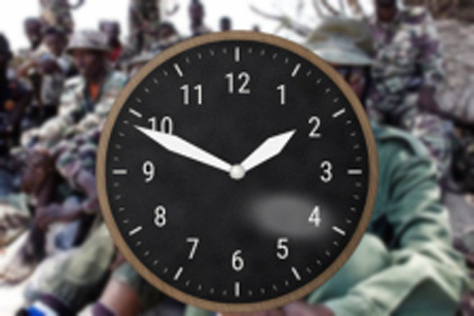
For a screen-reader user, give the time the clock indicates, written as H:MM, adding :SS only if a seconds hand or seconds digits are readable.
1:49
